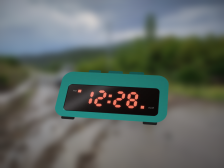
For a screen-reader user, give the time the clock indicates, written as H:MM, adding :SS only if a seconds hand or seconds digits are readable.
12:28
